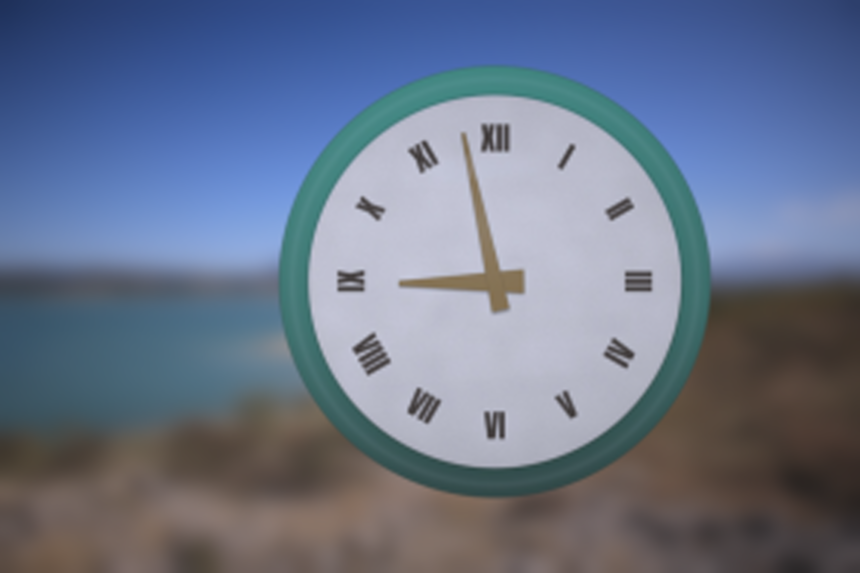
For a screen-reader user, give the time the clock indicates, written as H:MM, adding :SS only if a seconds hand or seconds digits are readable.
8:58
